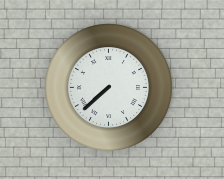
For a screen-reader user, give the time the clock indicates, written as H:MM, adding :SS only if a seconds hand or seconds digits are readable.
7:38
